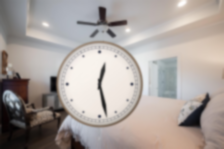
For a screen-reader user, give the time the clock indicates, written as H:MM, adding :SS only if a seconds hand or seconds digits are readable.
12:28
